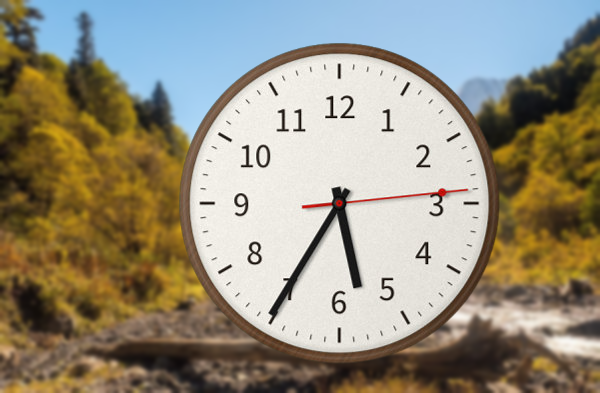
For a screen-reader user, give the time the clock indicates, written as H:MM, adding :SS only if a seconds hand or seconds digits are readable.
5:35:14
